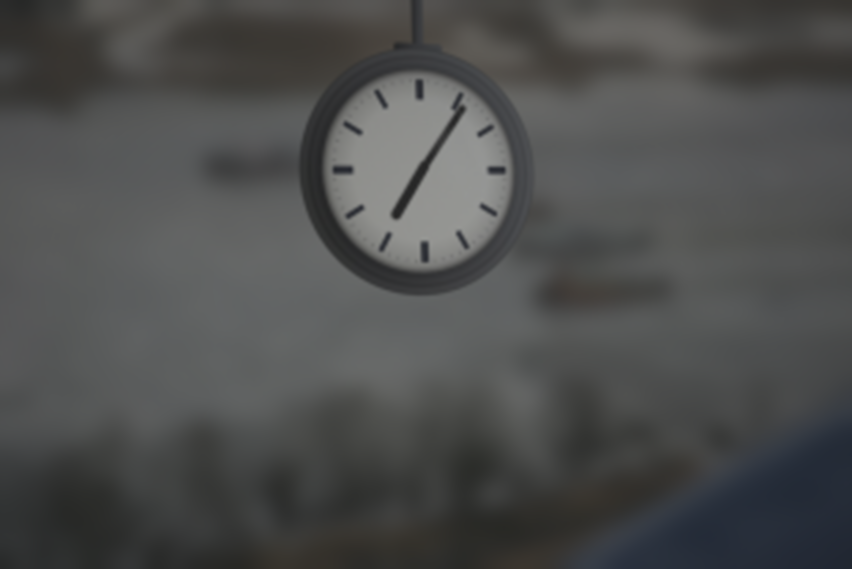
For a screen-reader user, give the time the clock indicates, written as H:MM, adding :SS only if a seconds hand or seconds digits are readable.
7:06
